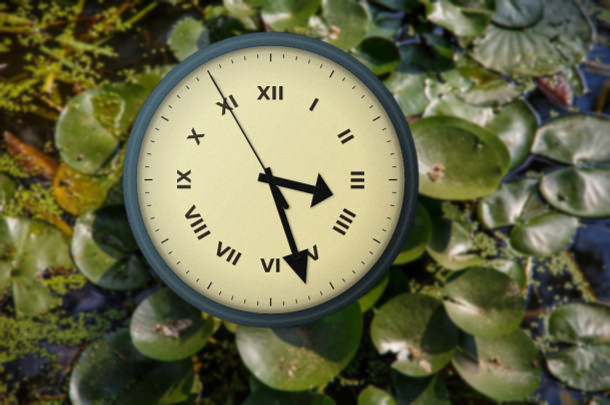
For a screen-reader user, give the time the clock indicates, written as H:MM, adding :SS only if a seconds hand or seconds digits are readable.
3:26:55
